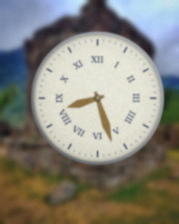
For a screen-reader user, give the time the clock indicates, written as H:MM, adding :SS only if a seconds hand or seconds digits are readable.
8:27
